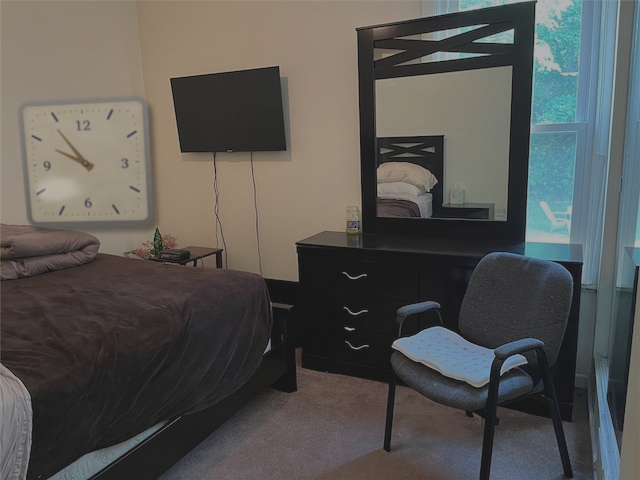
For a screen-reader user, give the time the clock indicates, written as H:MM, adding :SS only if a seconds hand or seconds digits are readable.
9:54
